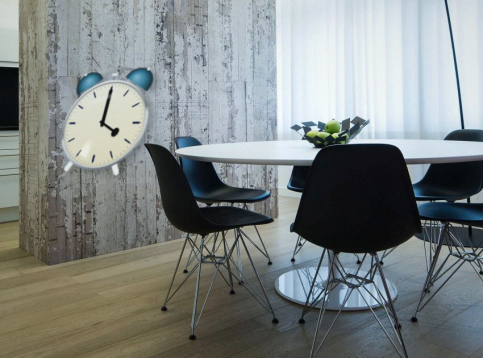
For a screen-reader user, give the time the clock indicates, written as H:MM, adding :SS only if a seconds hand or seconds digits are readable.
4:00
